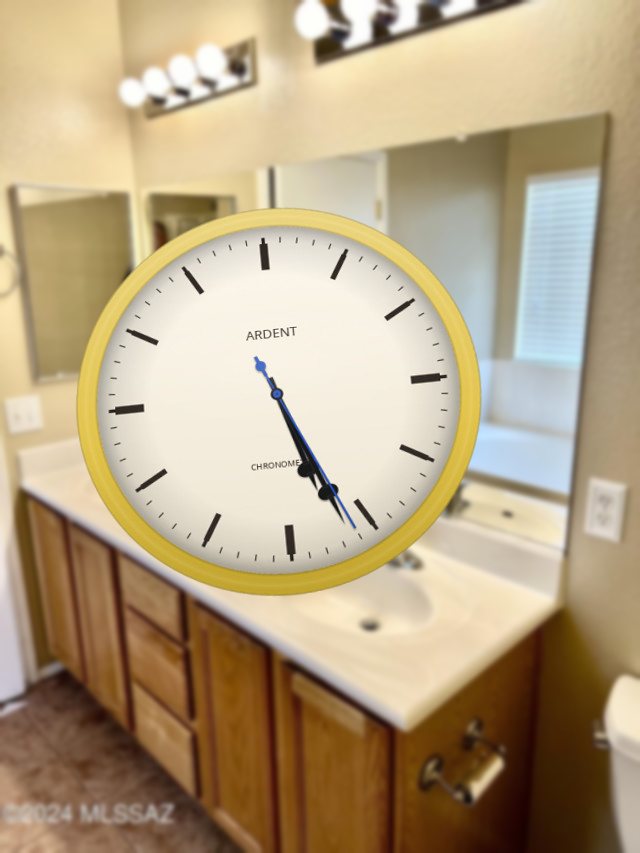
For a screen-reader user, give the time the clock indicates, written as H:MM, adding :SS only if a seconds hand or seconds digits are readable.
5:26:26
